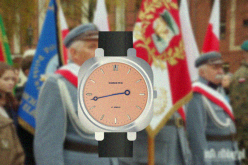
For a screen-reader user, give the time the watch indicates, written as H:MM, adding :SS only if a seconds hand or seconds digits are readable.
2:43
